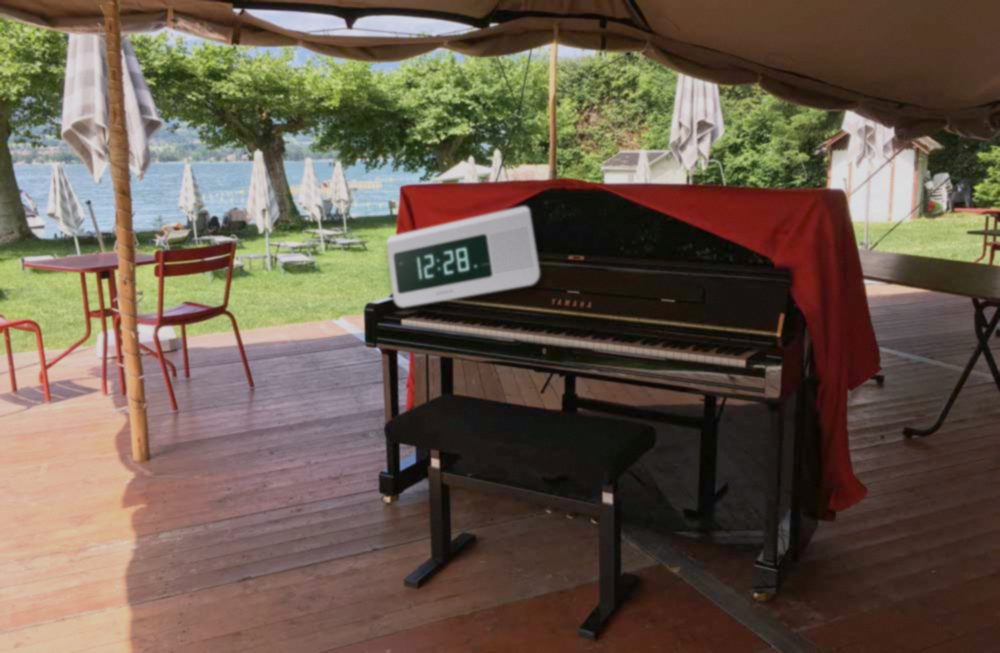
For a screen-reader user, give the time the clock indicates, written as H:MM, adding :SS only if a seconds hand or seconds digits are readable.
12:28
